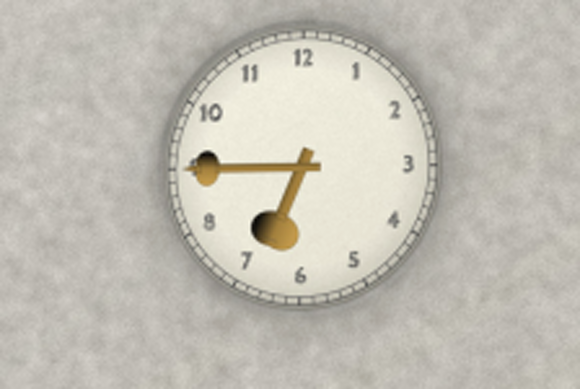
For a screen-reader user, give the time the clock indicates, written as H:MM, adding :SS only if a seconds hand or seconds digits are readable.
6:45
